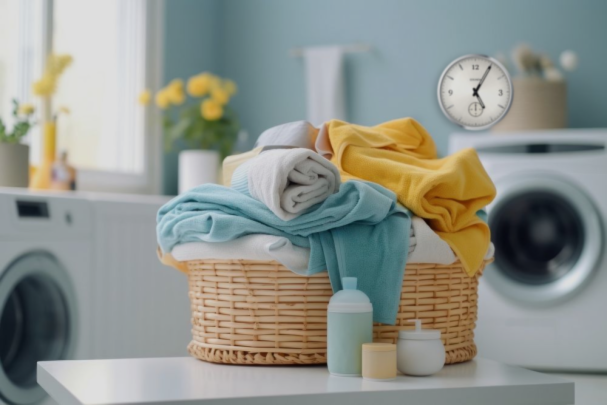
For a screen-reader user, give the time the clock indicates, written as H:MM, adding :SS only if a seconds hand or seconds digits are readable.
5:05
